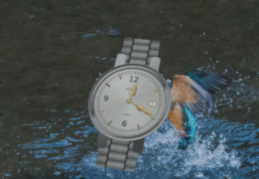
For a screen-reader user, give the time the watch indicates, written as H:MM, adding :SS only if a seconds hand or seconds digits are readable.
12:19
